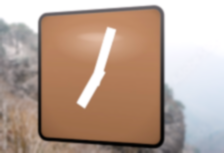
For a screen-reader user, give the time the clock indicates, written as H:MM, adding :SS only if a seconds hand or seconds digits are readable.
7:03
